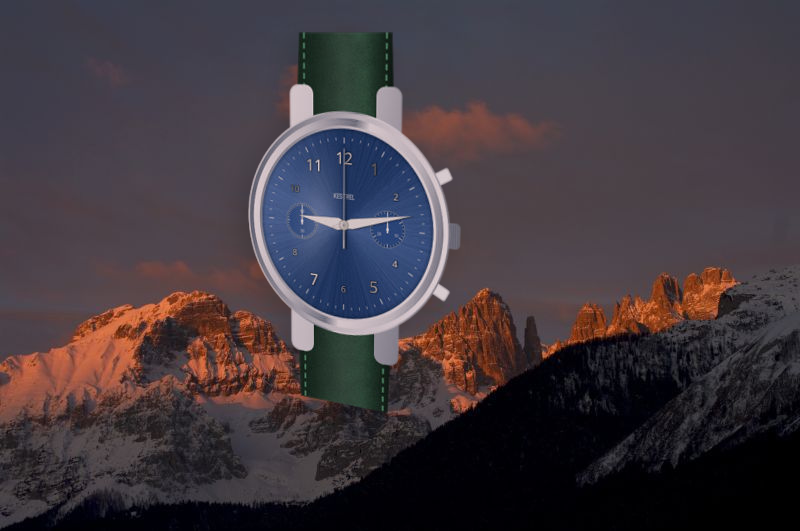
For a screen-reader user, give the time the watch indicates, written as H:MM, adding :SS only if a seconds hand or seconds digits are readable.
9:13
